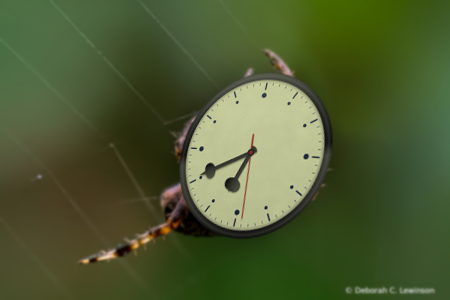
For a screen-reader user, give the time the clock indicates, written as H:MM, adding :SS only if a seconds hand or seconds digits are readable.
6:40:29
